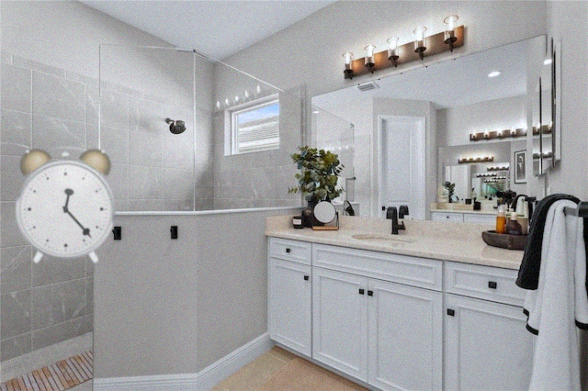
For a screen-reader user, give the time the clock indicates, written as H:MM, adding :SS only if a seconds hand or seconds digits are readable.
12:23
